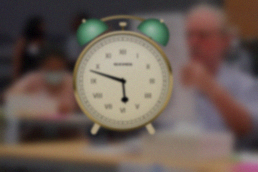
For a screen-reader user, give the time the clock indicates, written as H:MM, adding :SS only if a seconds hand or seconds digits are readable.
5:48
